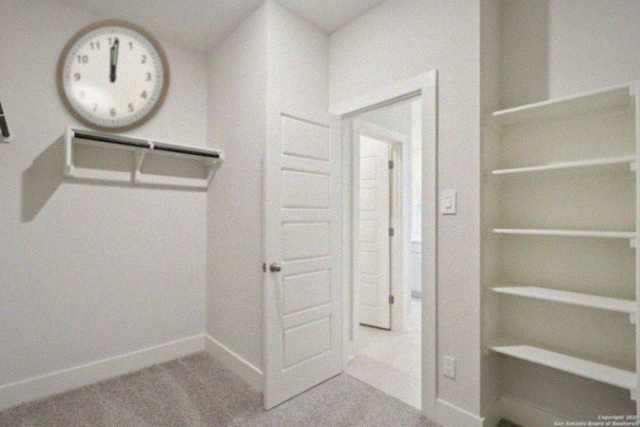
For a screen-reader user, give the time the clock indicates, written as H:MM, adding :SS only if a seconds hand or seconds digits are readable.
12:01
